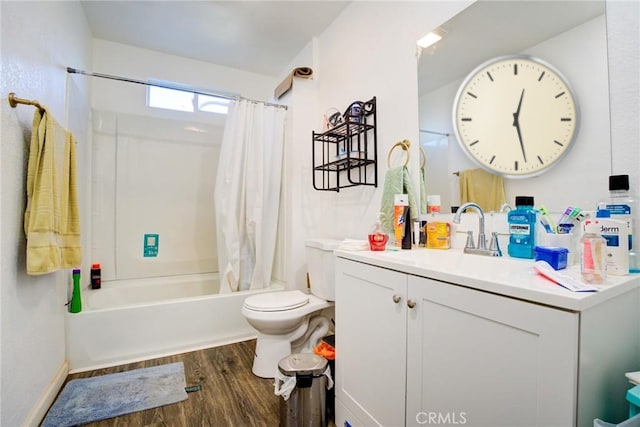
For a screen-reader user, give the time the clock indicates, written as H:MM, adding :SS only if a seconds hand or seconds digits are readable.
12:28
